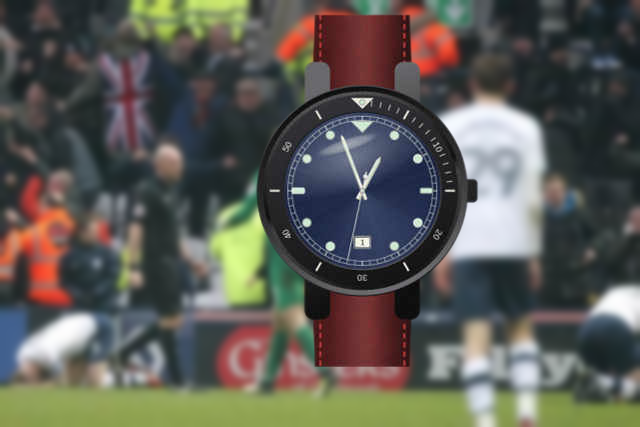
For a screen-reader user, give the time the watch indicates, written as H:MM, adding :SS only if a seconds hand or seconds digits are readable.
12:56:32
